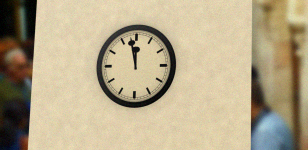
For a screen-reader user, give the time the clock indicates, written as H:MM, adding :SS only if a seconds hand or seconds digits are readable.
11:58
